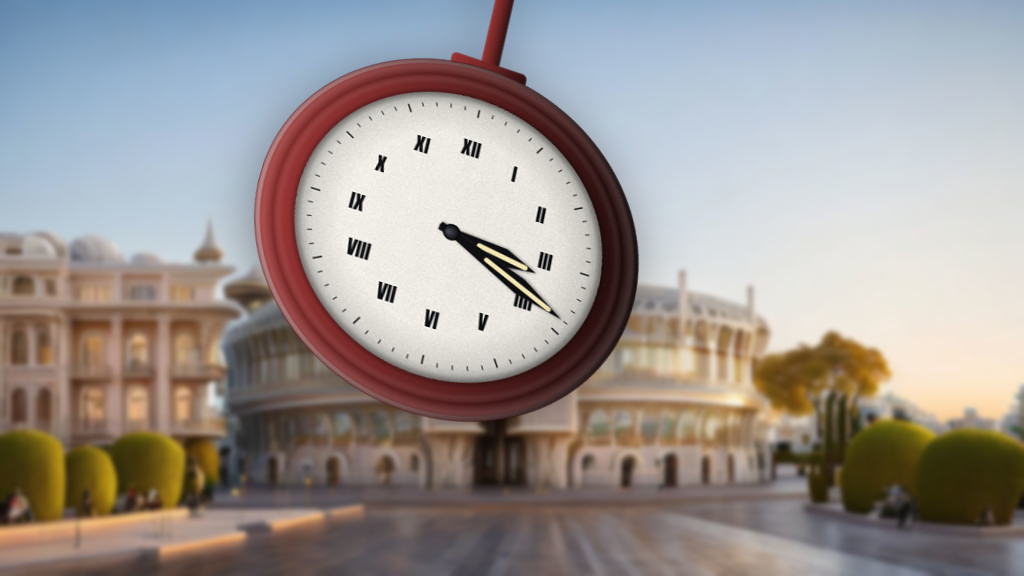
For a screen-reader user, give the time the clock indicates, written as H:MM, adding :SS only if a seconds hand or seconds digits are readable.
3:19
